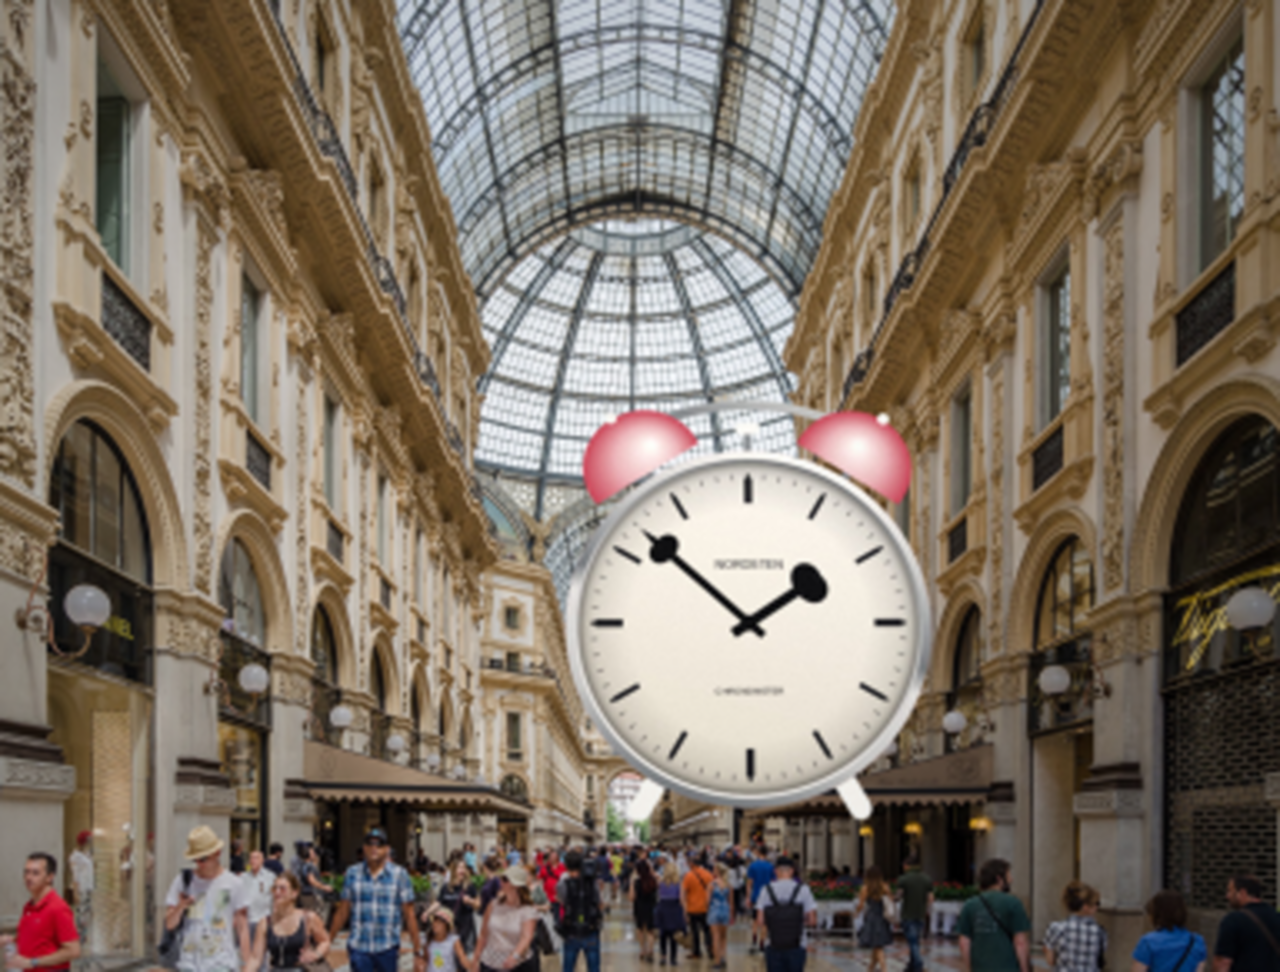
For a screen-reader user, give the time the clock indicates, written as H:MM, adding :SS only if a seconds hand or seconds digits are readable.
1:52
